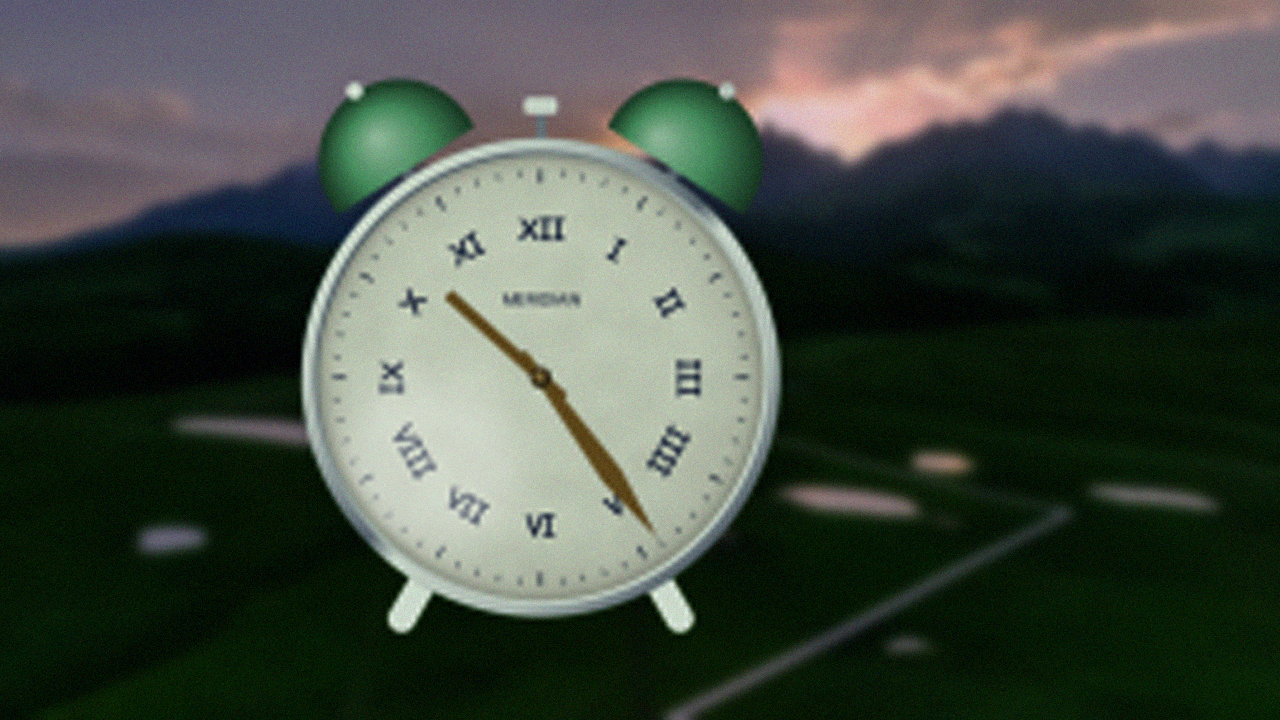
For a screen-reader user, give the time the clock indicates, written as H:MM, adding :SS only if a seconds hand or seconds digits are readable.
10:24
